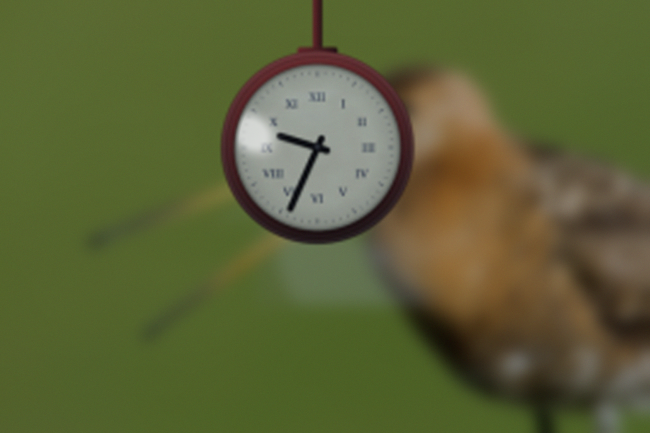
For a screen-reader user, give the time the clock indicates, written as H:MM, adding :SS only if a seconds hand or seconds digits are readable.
9:34
